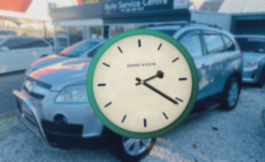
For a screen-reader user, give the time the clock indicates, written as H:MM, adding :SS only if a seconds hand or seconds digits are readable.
2:21
